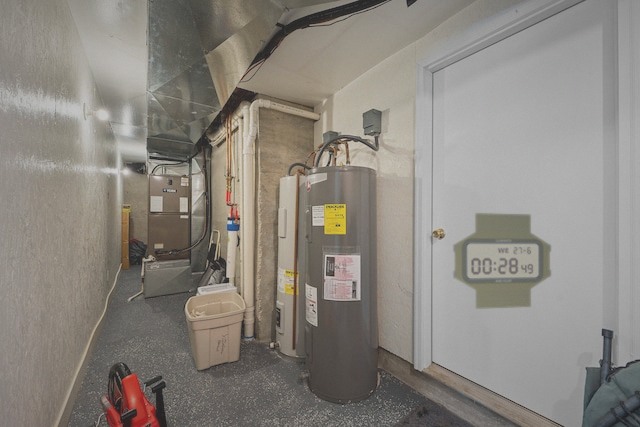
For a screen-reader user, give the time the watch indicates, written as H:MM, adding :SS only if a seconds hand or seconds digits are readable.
0:28:49
